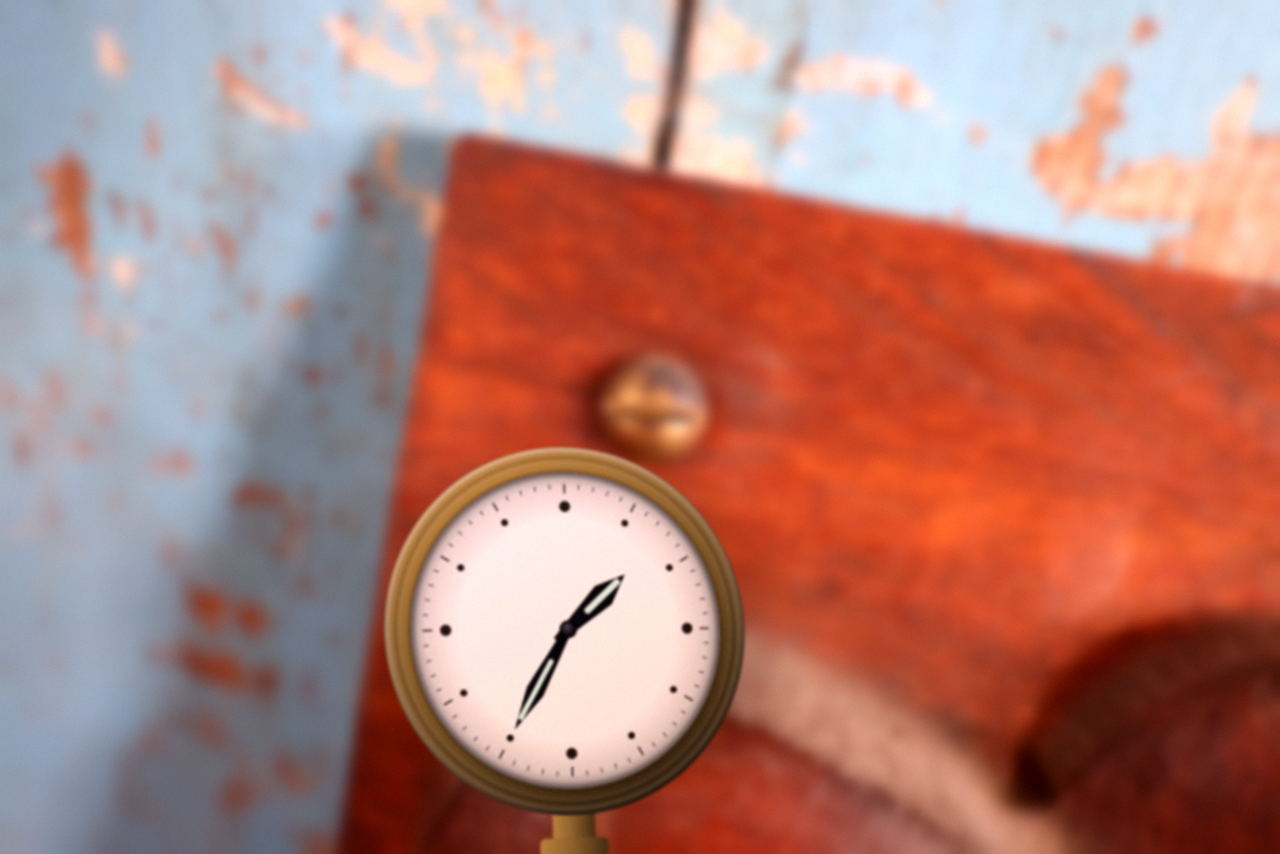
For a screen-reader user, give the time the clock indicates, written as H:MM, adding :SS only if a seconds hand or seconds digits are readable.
1:35
